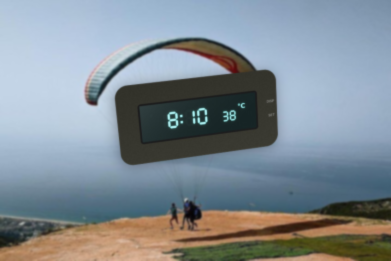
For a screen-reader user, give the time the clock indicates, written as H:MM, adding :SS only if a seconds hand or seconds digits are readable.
8:10
